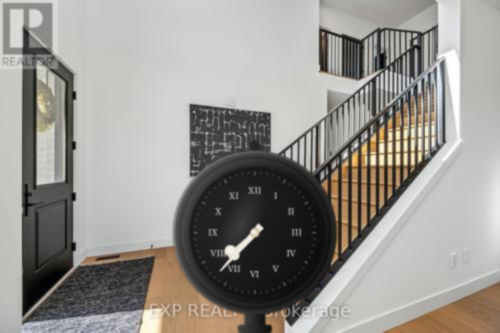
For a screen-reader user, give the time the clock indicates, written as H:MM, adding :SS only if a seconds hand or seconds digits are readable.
7:37
